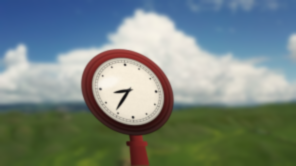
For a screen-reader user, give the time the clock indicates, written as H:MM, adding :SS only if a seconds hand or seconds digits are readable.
8:36
